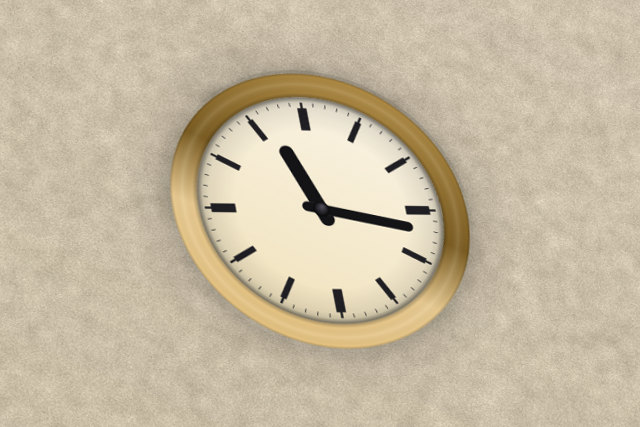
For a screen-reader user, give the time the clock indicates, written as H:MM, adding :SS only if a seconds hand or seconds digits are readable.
11:17
